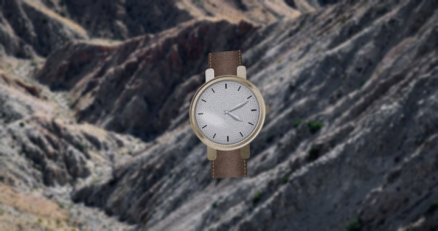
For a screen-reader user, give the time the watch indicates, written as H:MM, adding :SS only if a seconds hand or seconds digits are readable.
4:11
